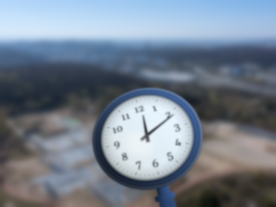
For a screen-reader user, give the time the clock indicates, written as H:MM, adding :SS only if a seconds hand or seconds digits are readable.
12:11
